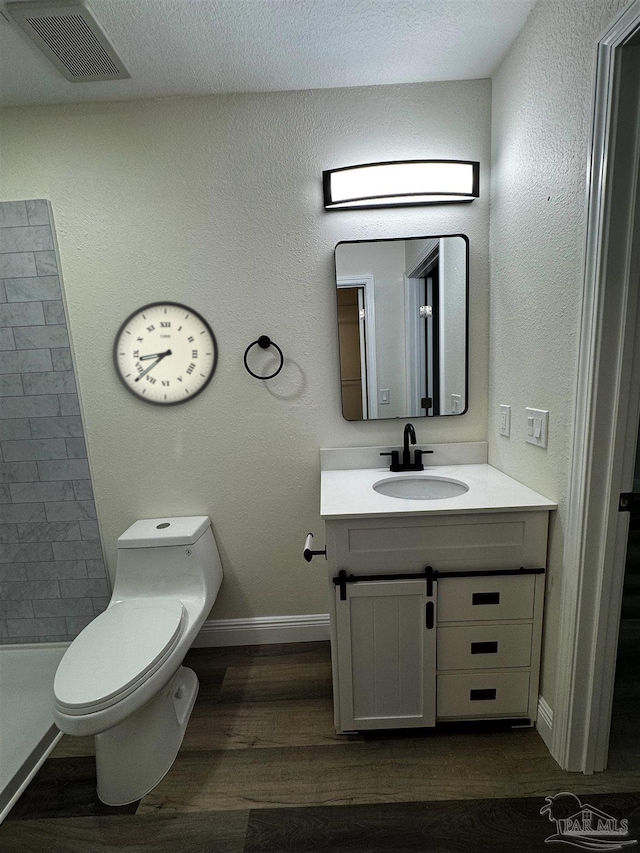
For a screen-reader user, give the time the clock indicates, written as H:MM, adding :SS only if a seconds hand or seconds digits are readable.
8:38
